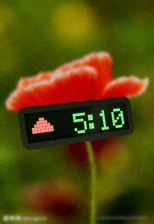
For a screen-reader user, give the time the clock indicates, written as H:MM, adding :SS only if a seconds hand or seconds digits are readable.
5:10
